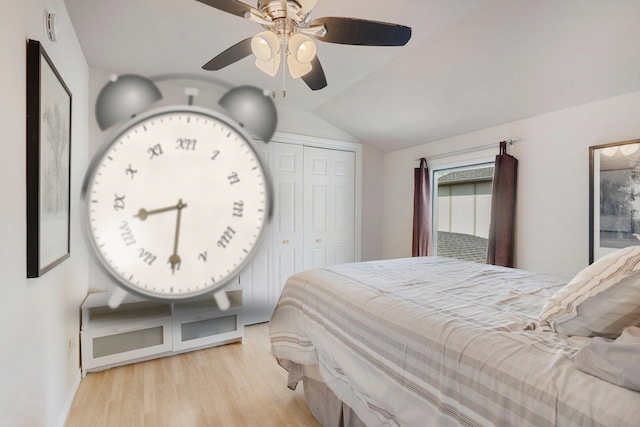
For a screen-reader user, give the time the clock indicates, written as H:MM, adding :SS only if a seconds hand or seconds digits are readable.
8:30
